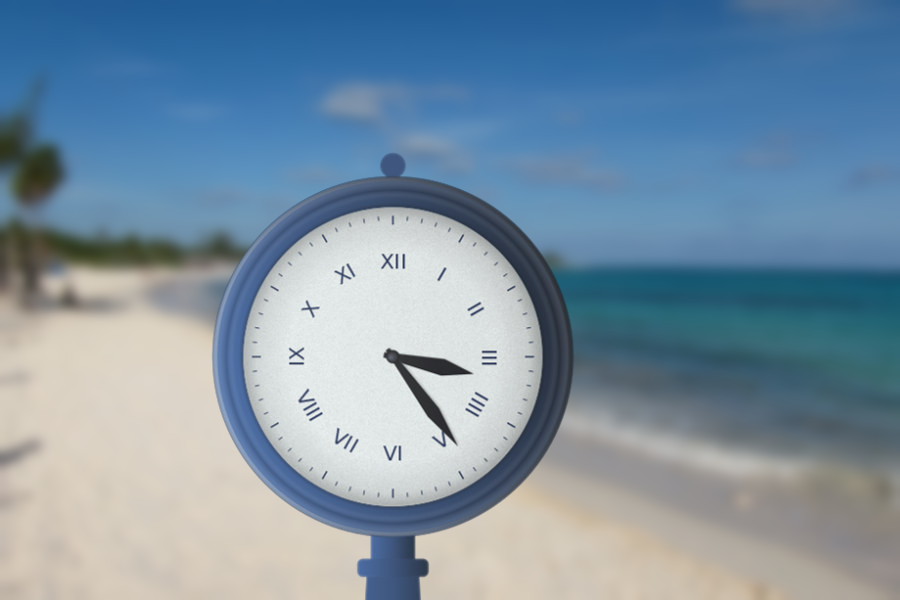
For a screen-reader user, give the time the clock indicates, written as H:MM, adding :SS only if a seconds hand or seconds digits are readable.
3:24
